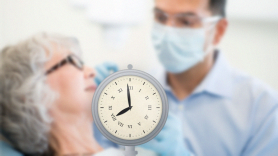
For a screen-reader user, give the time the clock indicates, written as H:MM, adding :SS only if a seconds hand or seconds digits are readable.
7:59
